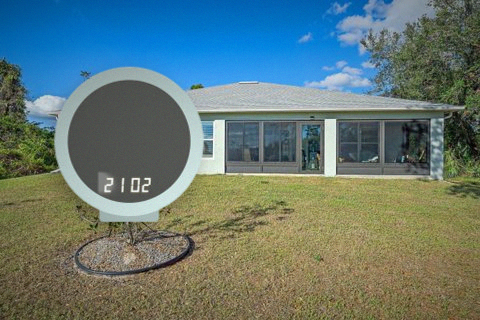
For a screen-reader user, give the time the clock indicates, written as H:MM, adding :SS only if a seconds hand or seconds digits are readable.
21:02
